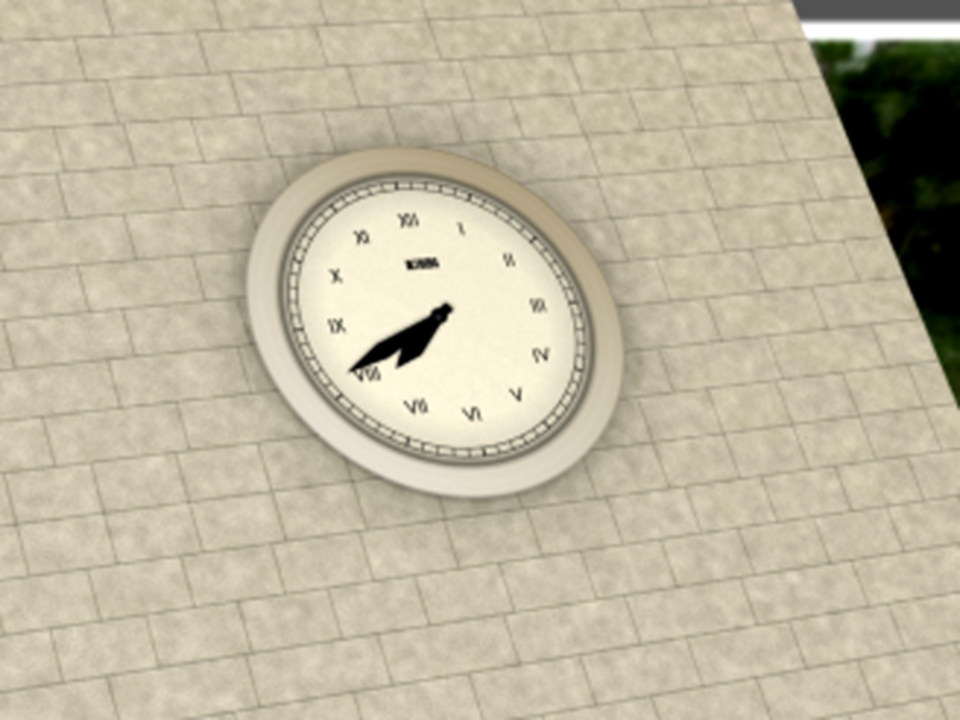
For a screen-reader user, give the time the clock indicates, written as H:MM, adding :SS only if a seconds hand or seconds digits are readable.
7:41
